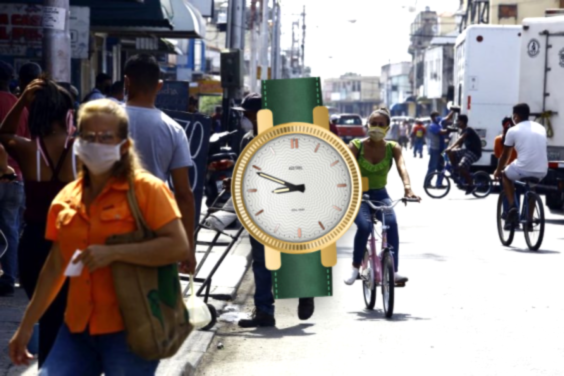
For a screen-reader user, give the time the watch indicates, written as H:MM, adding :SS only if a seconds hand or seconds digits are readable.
8:49
